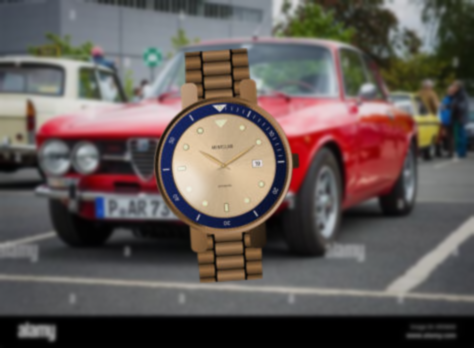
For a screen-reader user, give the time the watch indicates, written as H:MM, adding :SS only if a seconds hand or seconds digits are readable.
10:10
